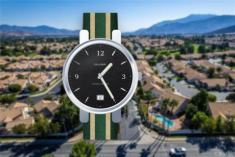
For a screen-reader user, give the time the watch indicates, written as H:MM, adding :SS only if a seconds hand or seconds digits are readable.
1:25
